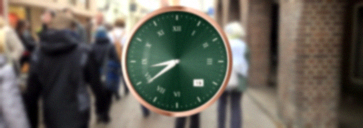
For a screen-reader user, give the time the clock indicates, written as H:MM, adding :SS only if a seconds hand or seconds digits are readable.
8:39
